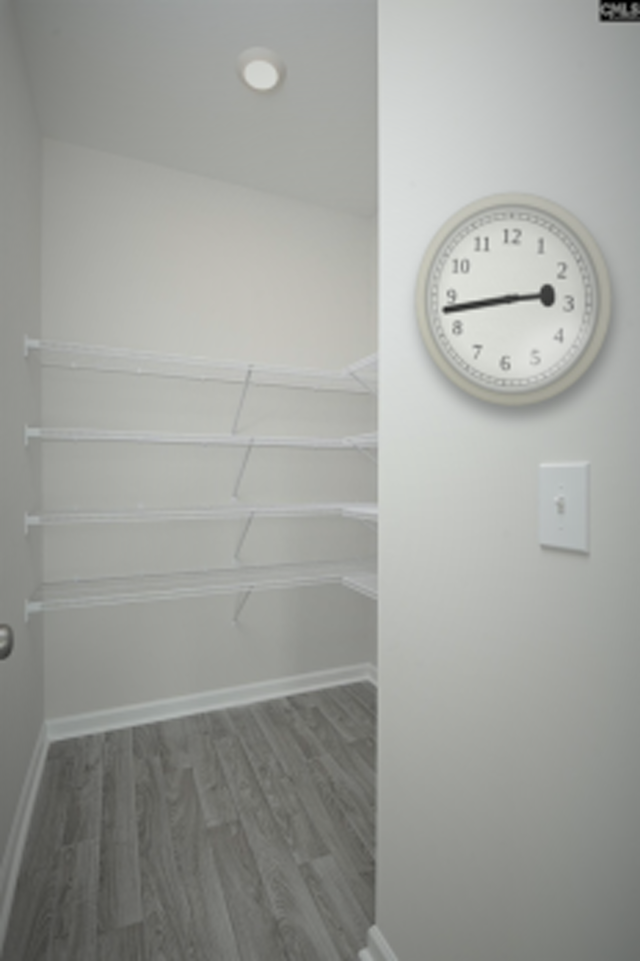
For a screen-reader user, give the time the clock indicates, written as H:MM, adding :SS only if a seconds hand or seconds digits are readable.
2:43
